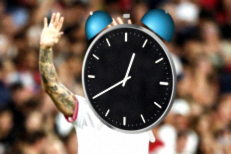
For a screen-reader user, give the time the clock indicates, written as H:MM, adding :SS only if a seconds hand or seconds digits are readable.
12:40
